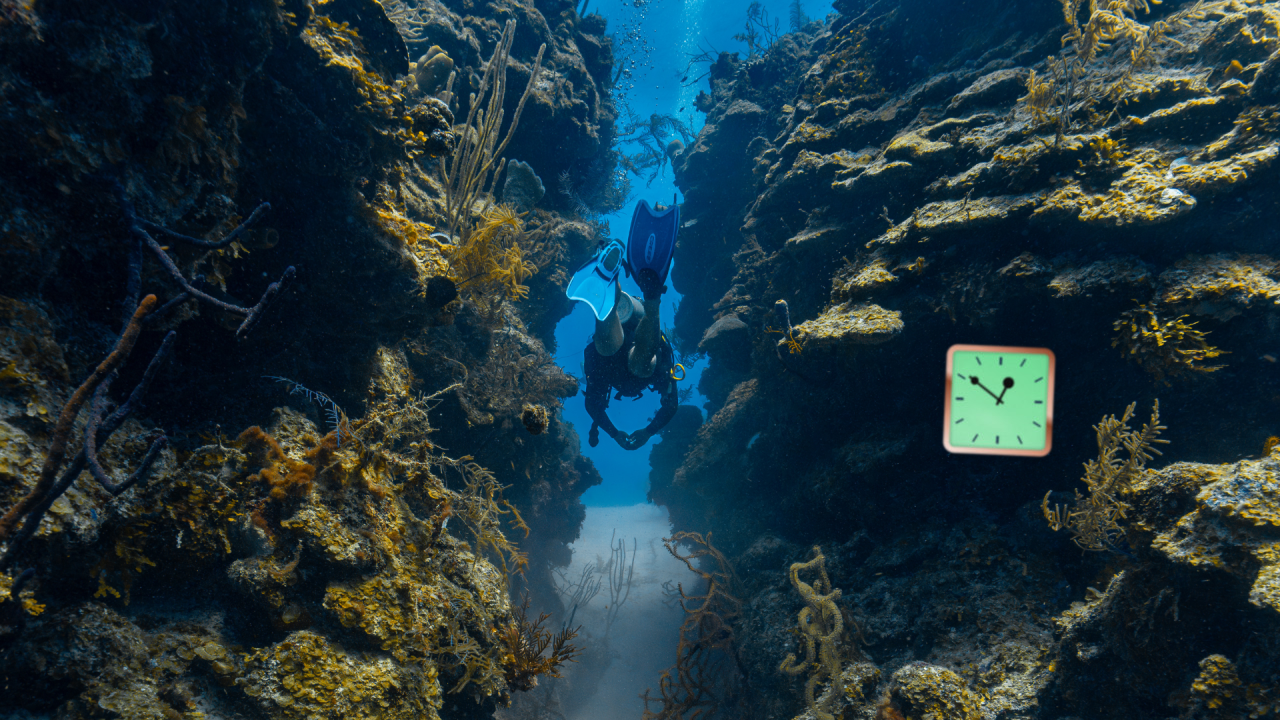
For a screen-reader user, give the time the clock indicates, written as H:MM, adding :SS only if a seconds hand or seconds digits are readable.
12:51
